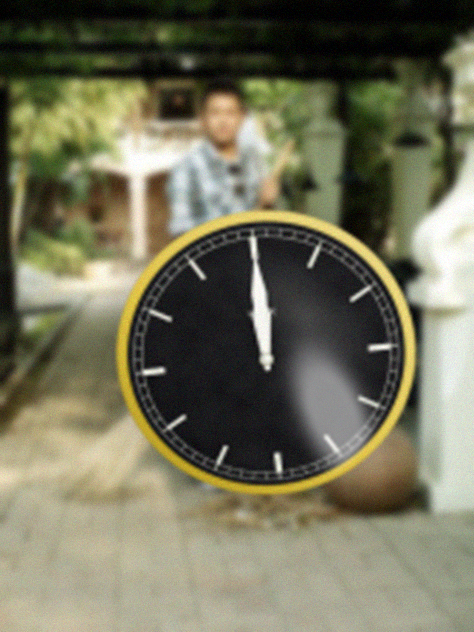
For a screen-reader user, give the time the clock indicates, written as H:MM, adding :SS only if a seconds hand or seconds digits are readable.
12:00
